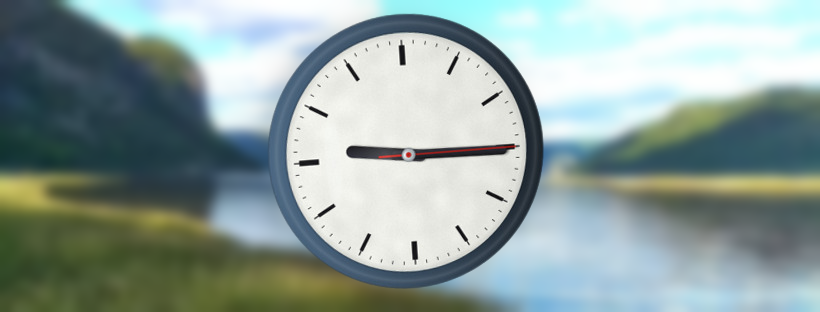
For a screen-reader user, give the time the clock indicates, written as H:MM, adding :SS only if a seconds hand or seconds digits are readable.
9:15:15
